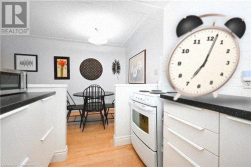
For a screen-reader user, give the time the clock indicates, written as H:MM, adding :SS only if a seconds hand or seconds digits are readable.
7:02
